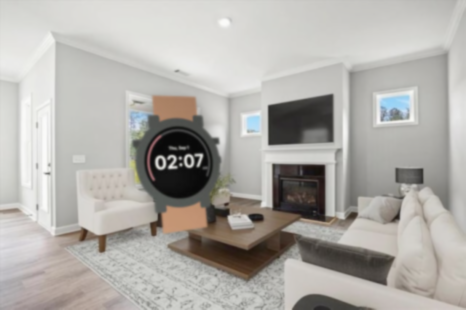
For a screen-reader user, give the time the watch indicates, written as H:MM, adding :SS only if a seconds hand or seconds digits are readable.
2:07
